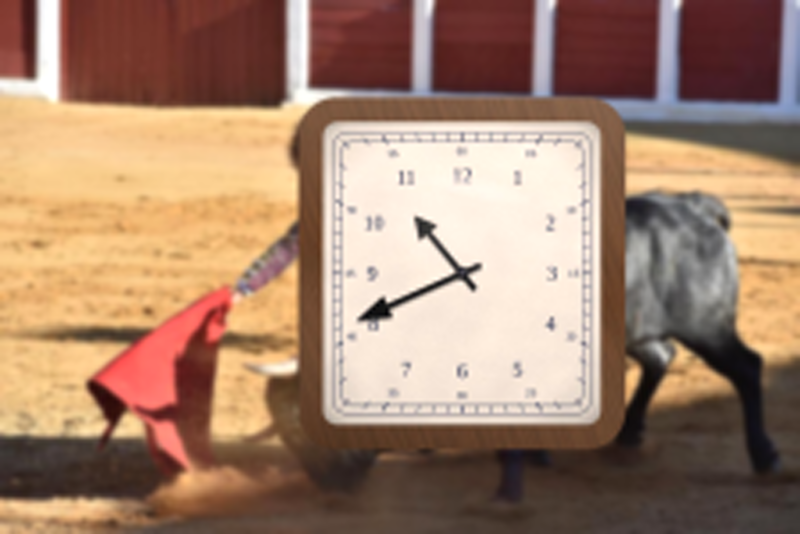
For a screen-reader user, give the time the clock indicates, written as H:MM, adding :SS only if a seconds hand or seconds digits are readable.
10:41
